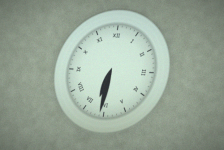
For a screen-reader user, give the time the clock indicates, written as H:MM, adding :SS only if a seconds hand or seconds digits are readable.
6:31
